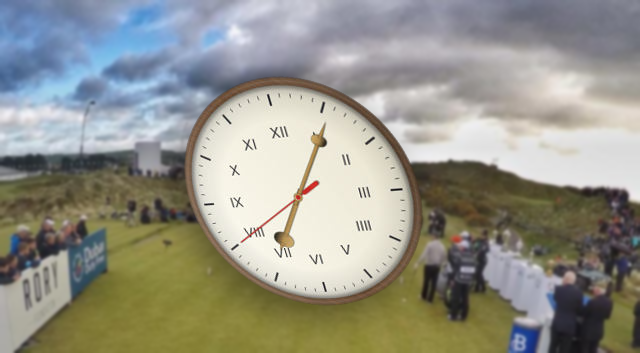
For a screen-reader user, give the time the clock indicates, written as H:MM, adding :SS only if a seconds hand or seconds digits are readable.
7:05:40
